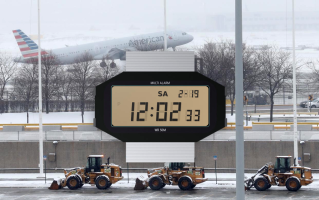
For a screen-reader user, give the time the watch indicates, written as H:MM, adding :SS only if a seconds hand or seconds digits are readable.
12:02:33
